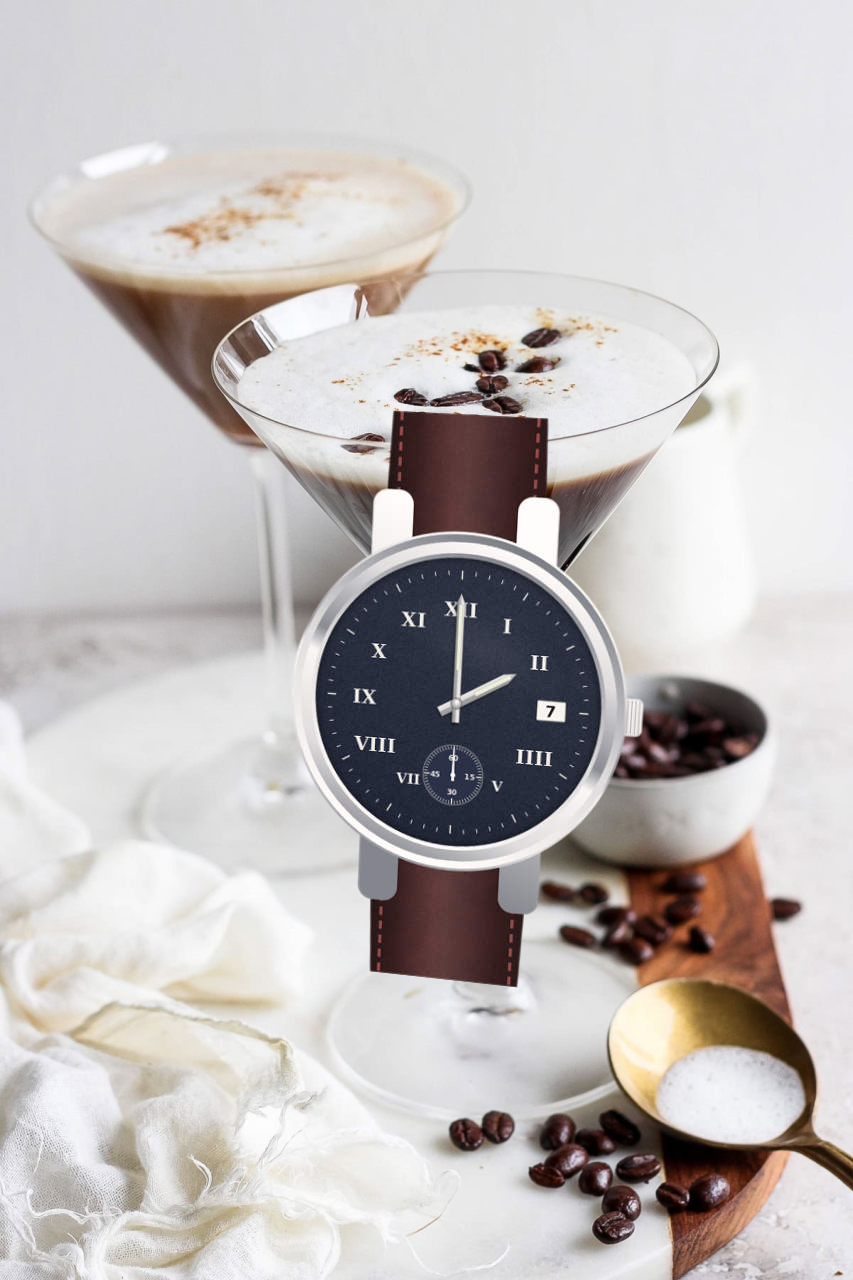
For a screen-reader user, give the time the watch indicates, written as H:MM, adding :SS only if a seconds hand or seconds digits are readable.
2:00
